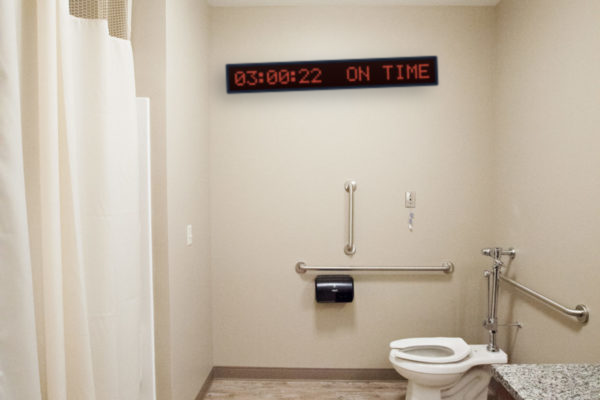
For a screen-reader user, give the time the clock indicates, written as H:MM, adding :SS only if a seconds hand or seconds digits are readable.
3:00:22
